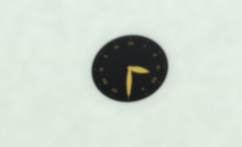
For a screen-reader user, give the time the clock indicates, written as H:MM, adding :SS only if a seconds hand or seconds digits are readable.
3:30
